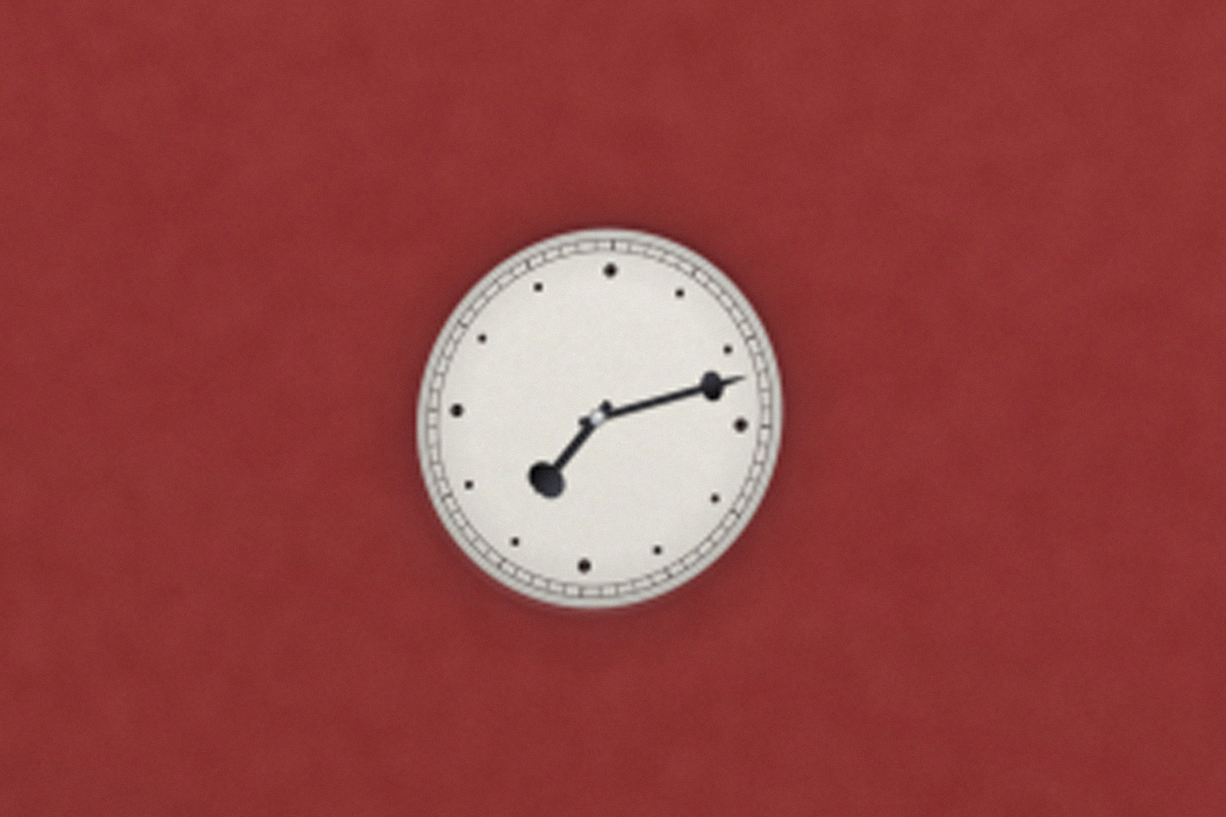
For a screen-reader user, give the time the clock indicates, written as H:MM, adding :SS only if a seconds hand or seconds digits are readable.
7:12
